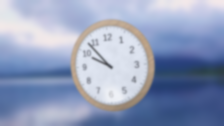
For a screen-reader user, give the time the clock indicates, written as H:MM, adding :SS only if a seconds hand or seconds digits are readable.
9:53
